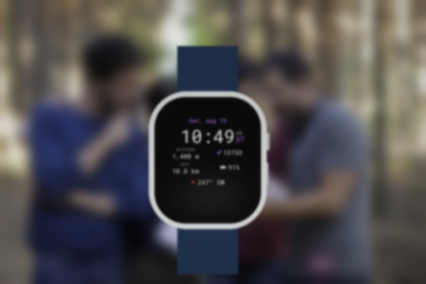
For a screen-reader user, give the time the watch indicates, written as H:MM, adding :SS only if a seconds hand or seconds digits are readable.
10:49
